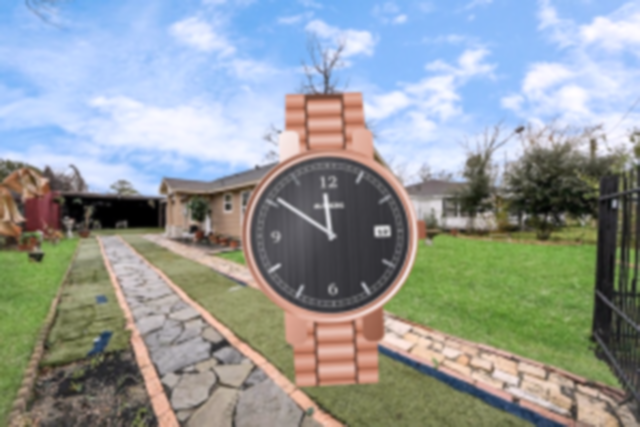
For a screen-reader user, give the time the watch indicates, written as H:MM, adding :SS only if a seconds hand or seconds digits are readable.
11:51
